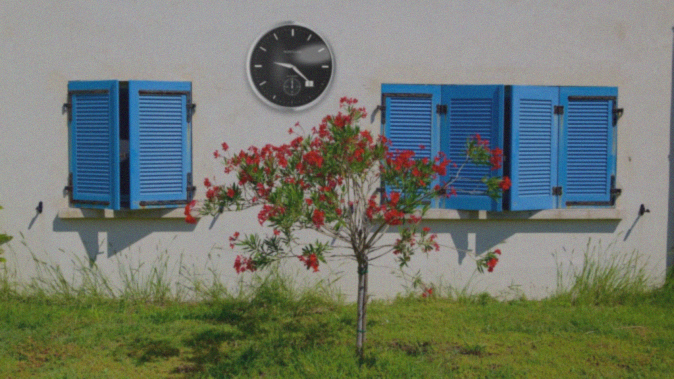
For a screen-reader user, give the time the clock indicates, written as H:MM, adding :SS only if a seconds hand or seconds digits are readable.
9:22
